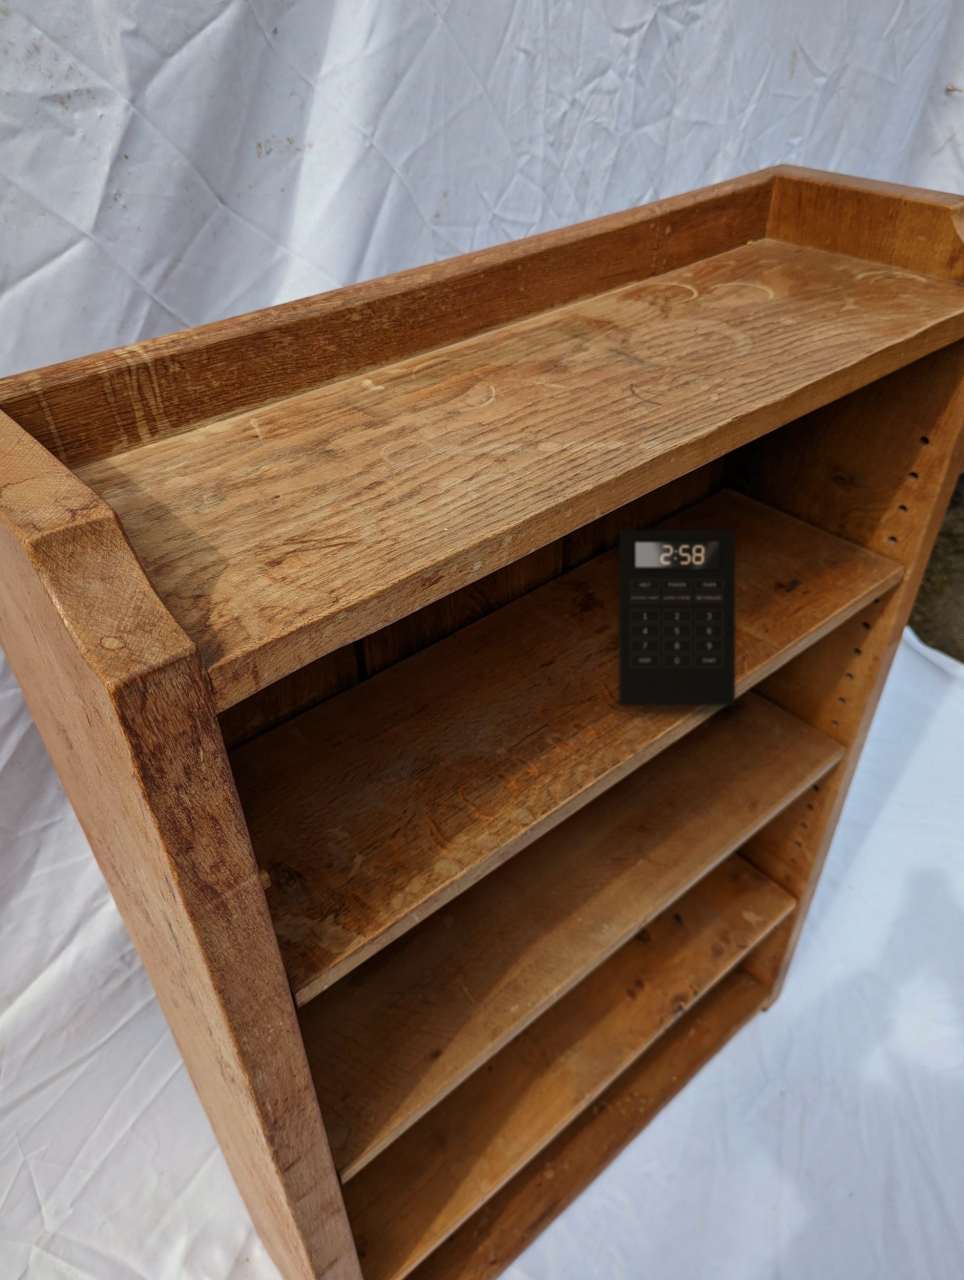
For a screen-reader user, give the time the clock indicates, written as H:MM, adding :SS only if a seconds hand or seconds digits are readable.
2:58
